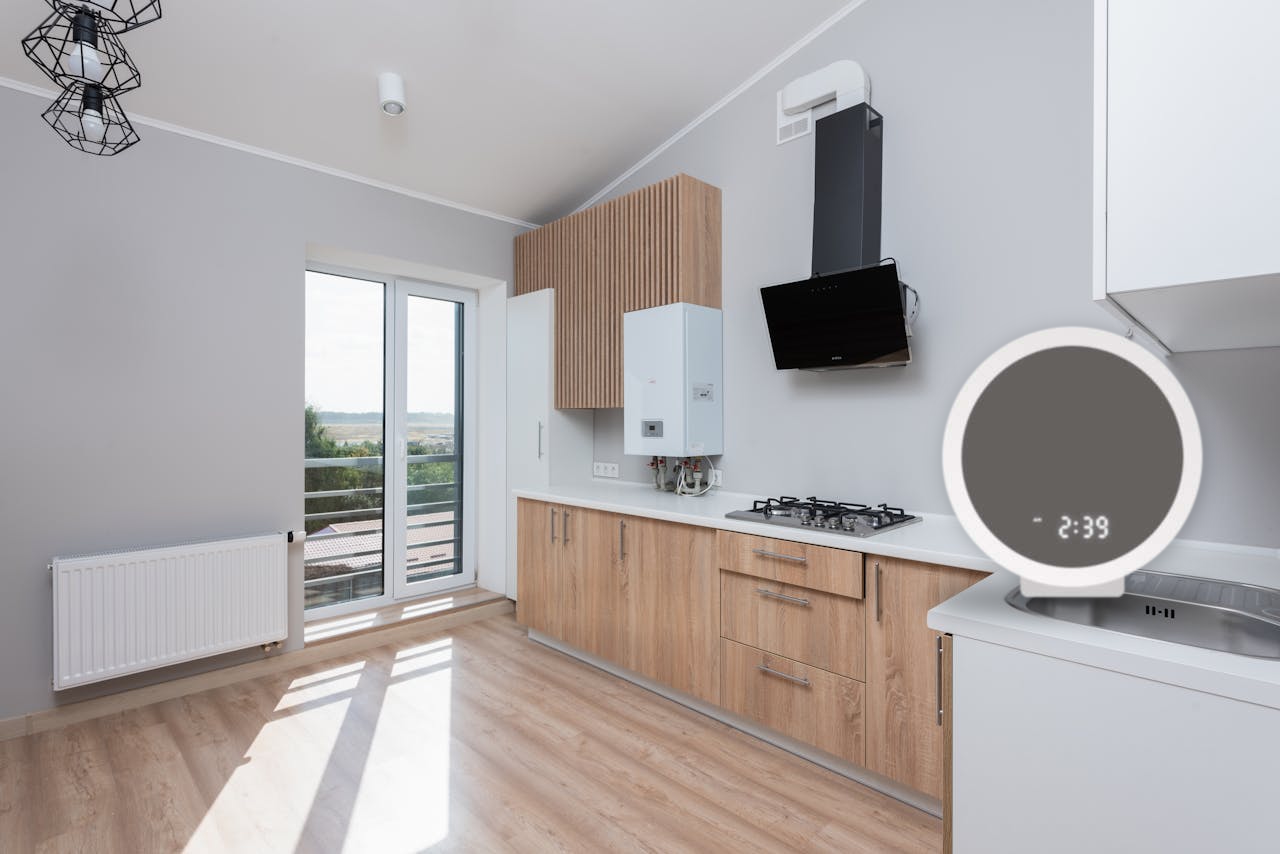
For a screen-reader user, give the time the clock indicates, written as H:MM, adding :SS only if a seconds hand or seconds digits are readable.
2:39
